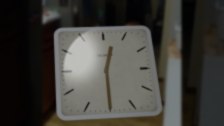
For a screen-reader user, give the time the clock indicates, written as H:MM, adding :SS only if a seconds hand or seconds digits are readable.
12:30
